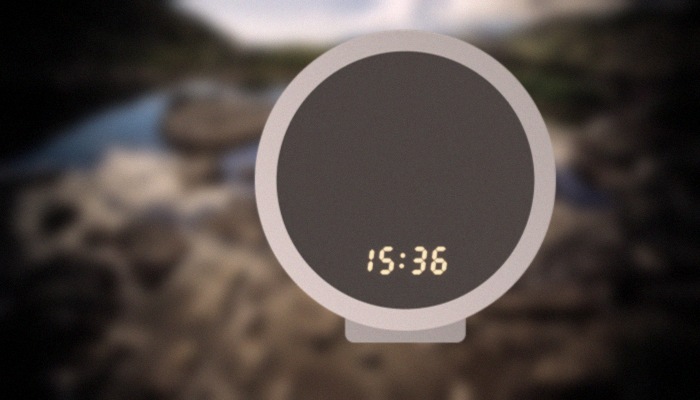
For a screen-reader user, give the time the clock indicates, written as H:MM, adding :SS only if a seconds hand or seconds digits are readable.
15:36
